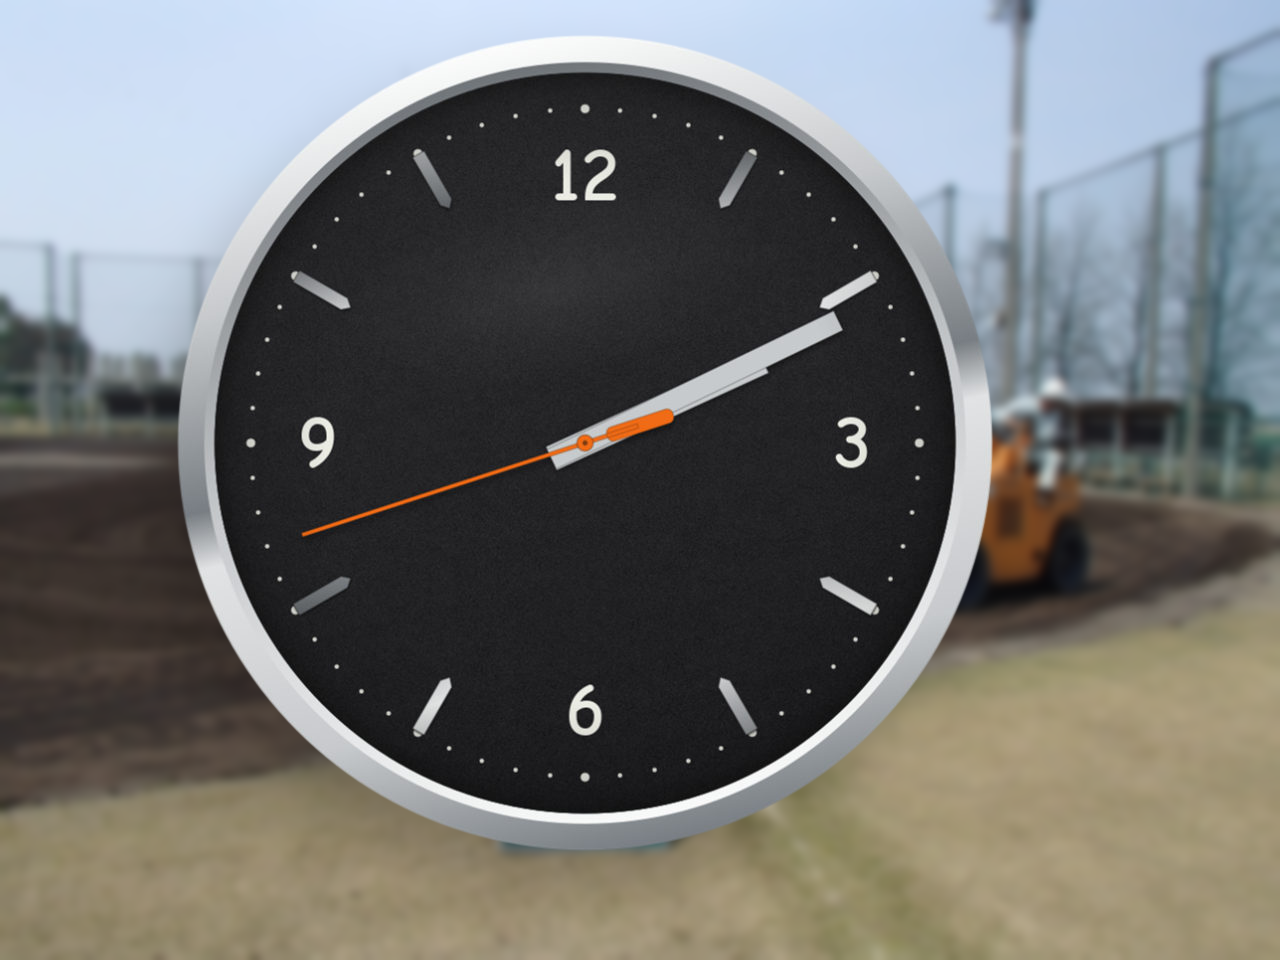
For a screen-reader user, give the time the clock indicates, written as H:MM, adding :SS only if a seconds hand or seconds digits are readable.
2:10:42
